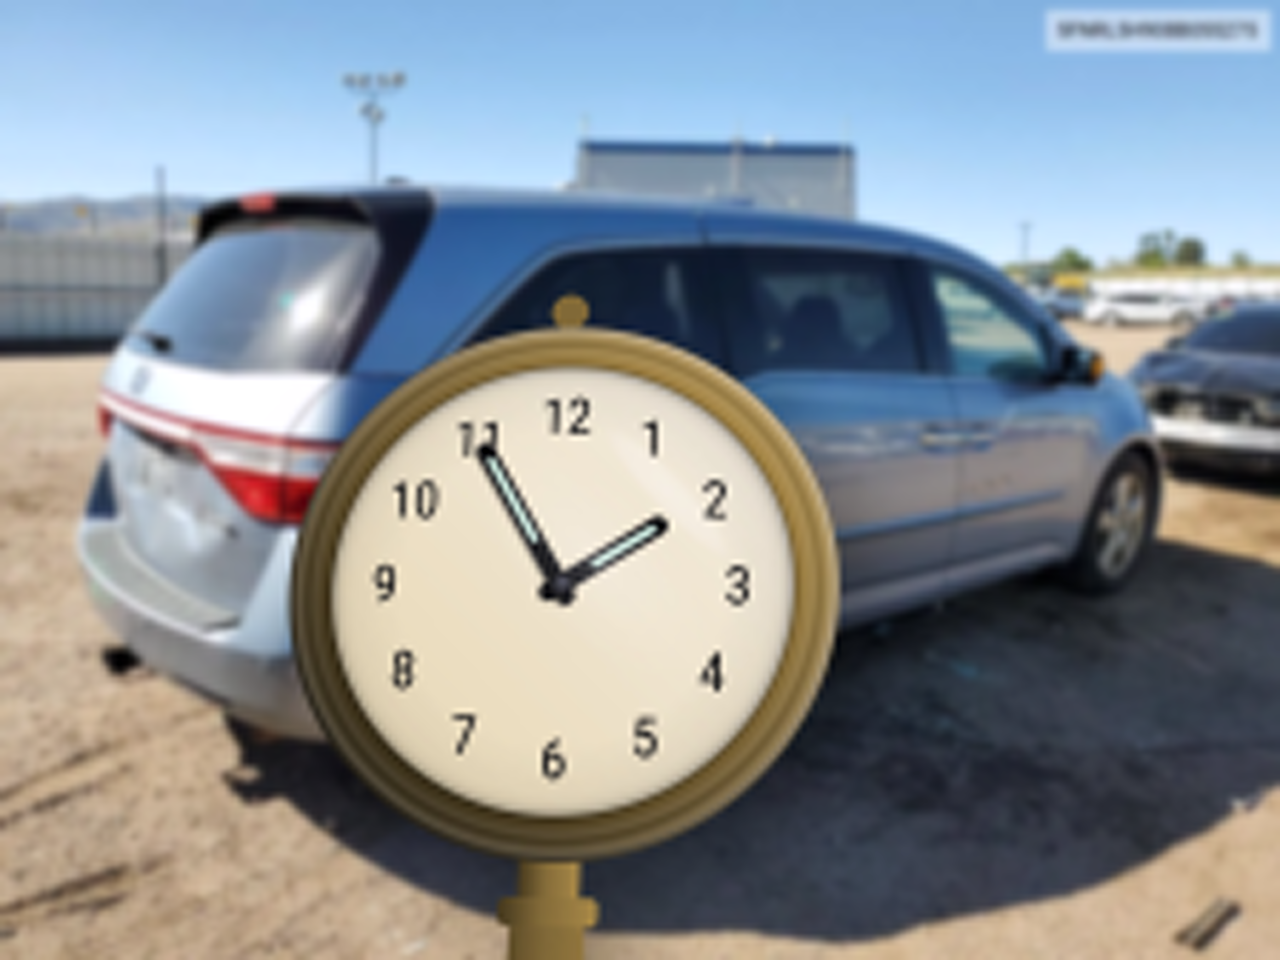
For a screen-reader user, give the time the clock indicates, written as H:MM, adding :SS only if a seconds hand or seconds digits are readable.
1:55
